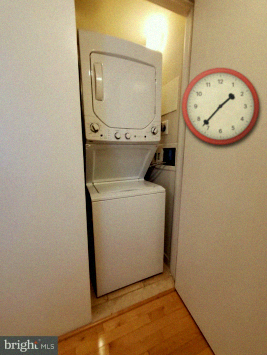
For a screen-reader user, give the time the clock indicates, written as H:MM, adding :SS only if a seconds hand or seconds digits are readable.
1:37
